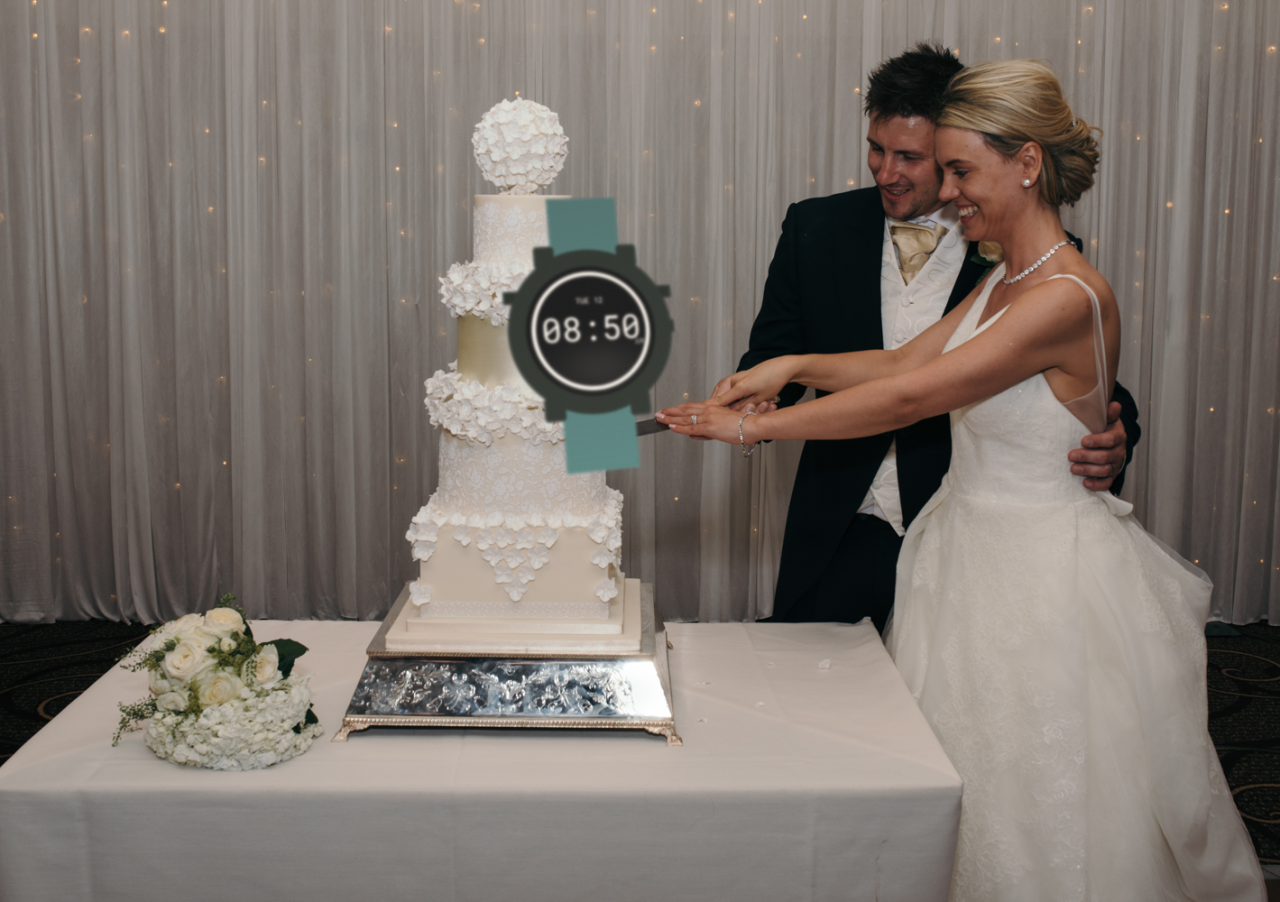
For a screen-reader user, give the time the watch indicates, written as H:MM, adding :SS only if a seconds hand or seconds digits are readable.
8:50
